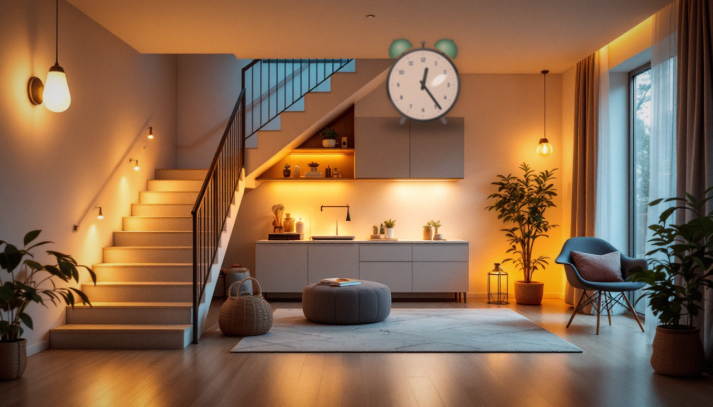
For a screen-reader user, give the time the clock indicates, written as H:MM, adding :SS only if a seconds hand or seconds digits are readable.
12:24
